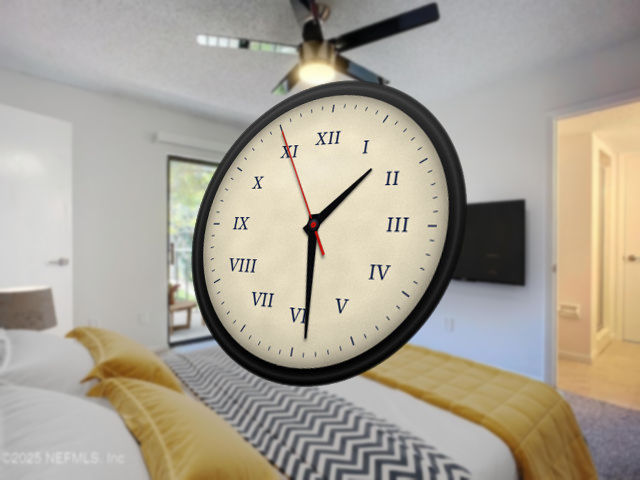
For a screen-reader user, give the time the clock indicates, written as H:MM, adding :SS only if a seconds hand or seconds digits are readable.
1:28:55
